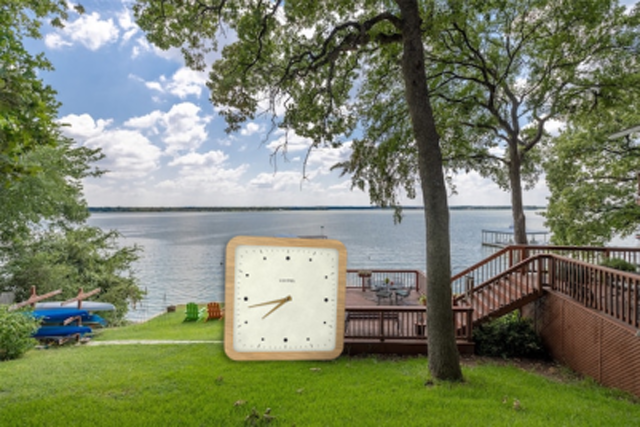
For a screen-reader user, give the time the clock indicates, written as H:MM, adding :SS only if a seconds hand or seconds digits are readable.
7:43
